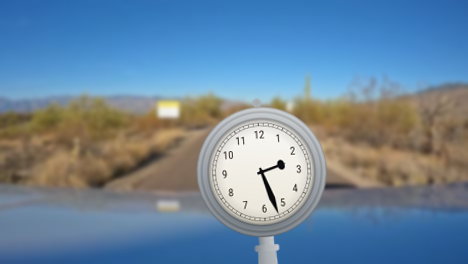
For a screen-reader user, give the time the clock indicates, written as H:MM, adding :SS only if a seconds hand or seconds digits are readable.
2:27
